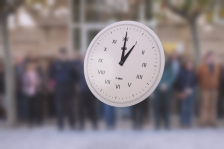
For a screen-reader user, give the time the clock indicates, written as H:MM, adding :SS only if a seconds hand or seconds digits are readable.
1:00
